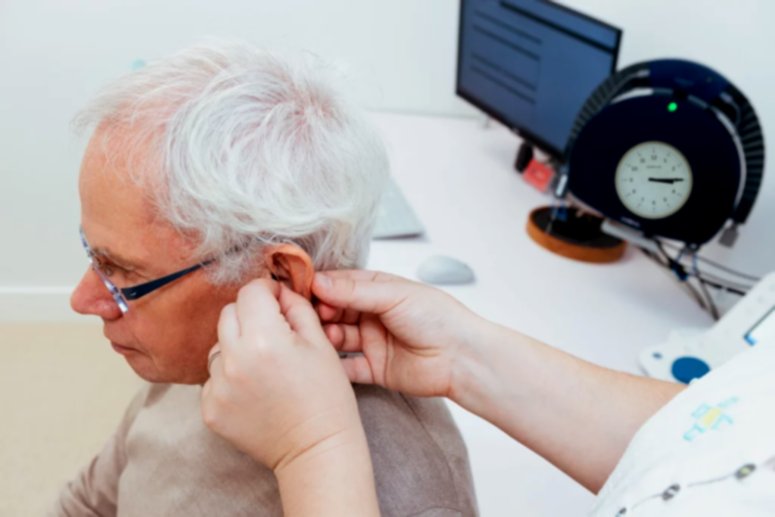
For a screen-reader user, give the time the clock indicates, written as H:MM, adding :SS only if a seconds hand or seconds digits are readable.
3:15
